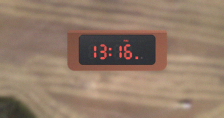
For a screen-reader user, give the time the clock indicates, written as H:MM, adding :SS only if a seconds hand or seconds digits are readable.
13:16
